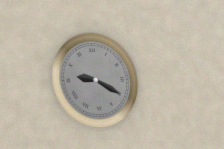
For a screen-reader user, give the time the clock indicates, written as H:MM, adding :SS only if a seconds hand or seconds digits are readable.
9:20
